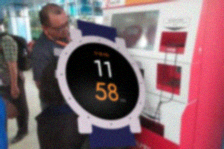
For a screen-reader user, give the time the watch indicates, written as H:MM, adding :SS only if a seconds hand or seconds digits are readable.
11:58
